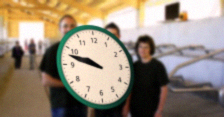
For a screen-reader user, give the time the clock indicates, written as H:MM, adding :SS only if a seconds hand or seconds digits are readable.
9:48
